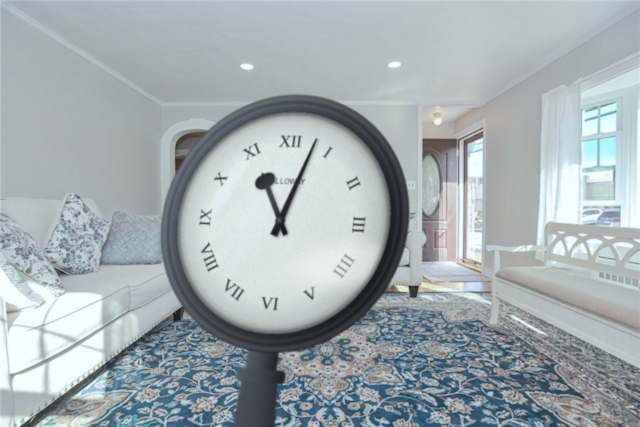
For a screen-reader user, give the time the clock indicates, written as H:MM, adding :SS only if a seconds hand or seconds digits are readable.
11:03
